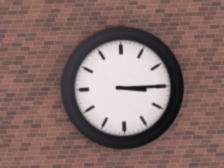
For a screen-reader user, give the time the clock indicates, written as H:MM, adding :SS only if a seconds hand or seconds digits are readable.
3:15
